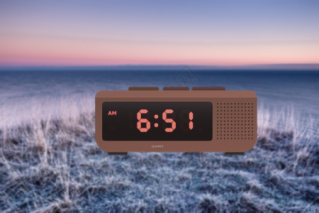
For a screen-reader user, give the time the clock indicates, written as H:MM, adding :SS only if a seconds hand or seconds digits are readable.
6:51
